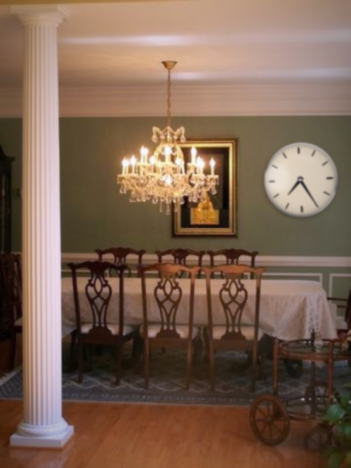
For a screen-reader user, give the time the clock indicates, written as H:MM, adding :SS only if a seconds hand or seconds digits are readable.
7:25
